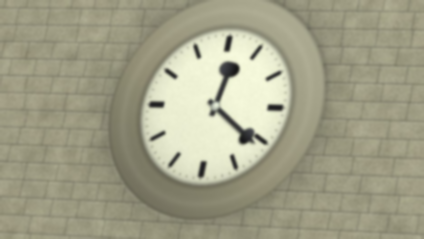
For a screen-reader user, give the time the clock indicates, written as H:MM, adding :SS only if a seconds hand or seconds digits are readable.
12:21
